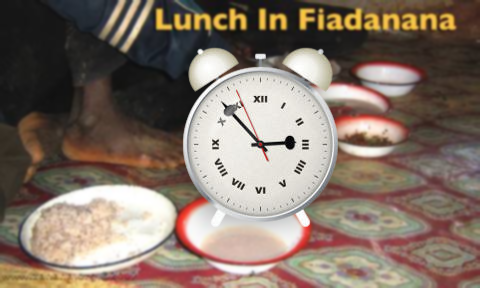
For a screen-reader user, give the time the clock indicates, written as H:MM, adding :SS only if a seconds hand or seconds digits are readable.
2:52:56
